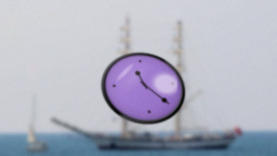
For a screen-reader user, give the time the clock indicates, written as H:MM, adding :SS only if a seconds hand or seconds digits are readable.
11:23
